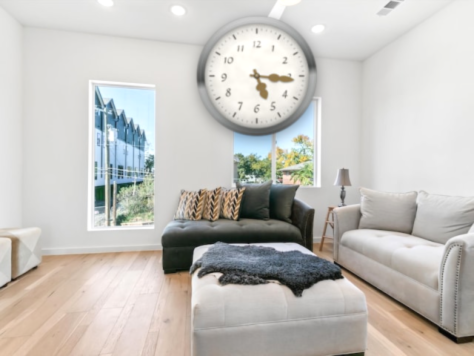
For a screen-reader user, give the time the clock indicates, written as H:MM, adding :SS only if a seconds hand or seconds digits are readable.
5:16
